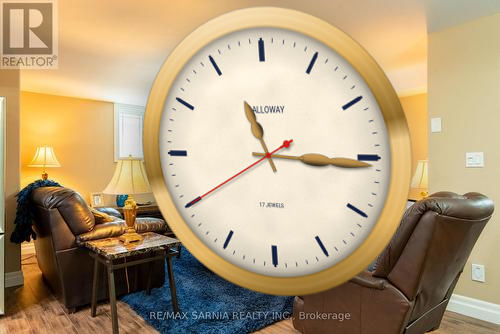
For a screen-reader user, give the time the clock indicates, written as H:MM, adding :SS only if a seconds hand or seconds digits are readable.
11:15:40
